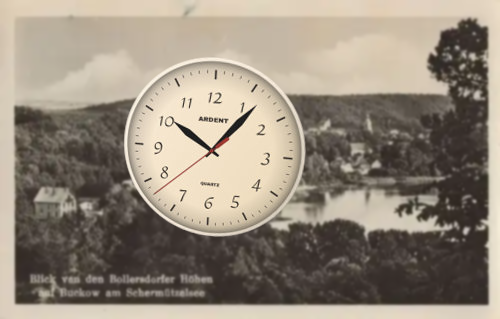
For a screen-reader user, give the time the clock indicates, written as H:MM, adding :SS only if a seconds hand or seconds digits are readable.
10:06:38
